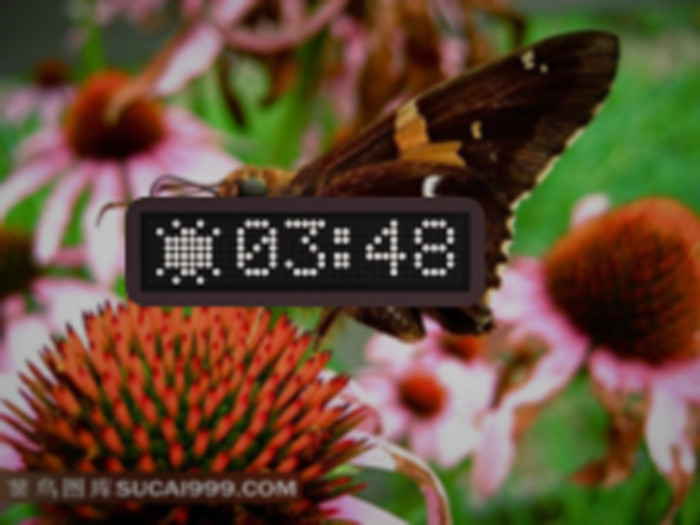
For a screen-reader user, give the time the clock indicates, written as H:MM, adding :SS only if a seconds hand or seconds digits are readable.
3:48
